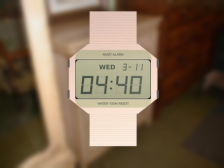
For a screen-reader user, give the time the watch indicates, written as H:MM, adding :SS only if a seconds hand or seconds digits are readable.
4:40
